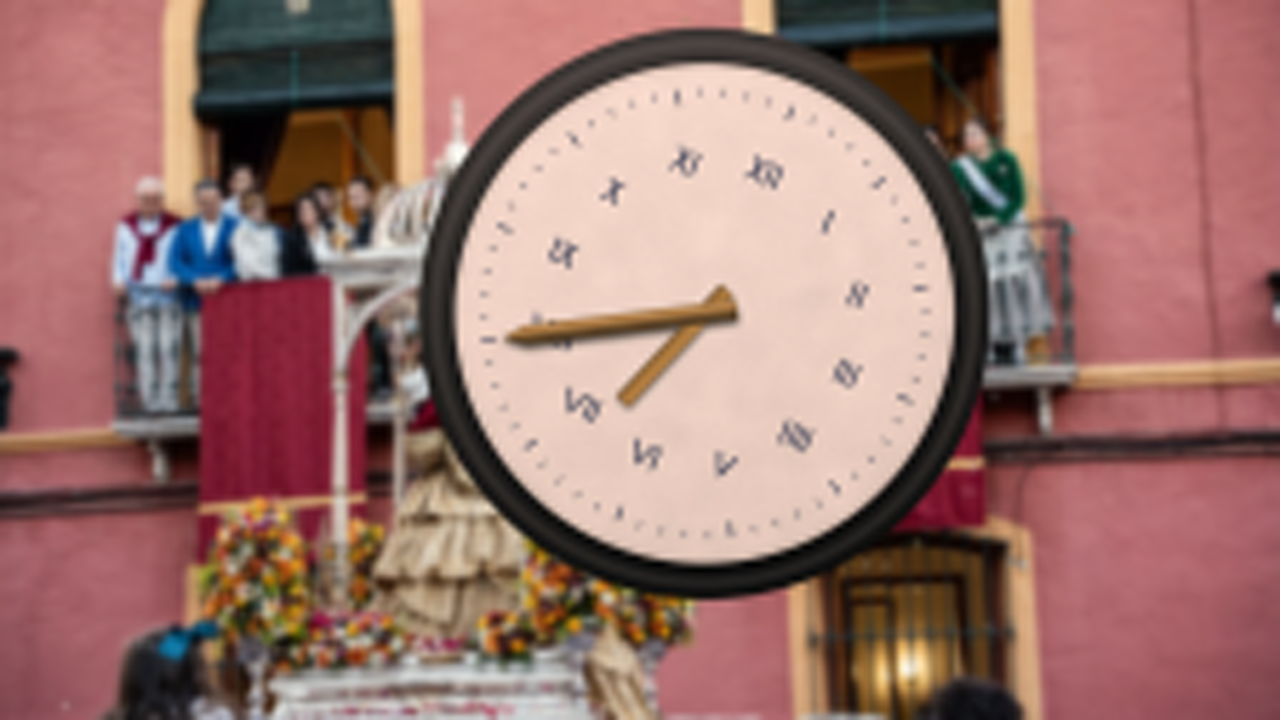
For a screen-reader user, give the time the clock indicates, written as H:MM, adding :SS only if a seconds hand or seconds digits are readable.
6:40
